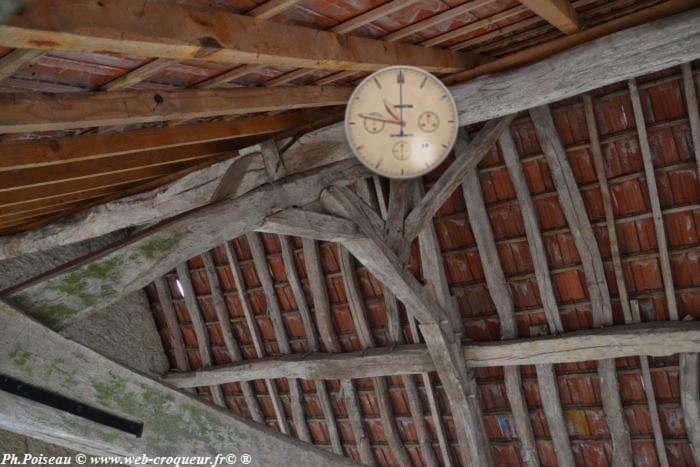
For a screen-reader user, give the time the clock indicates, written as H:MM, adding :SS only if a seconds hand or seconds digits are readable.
10:47
